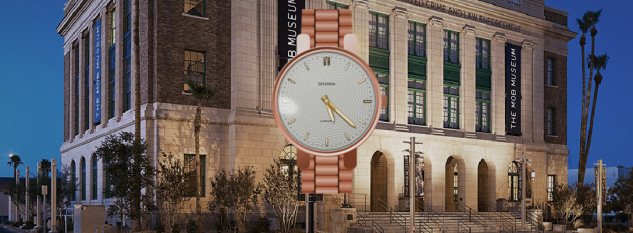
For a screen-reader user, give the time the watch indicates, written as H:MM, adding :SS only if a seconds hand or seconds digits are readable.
5:22
